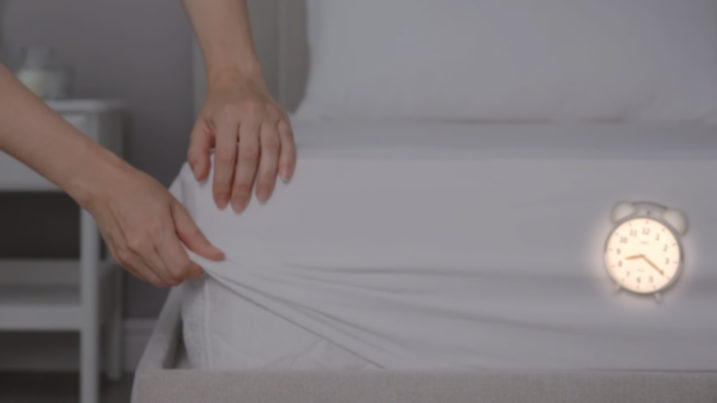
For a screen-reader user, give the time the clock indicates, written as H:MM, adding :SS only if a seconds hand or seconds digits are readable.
8:20
